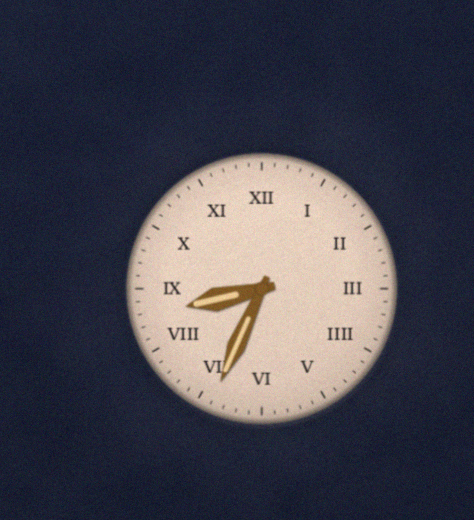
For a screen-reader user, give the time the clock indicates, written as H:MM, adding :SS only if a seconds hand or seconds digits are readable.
8:34
